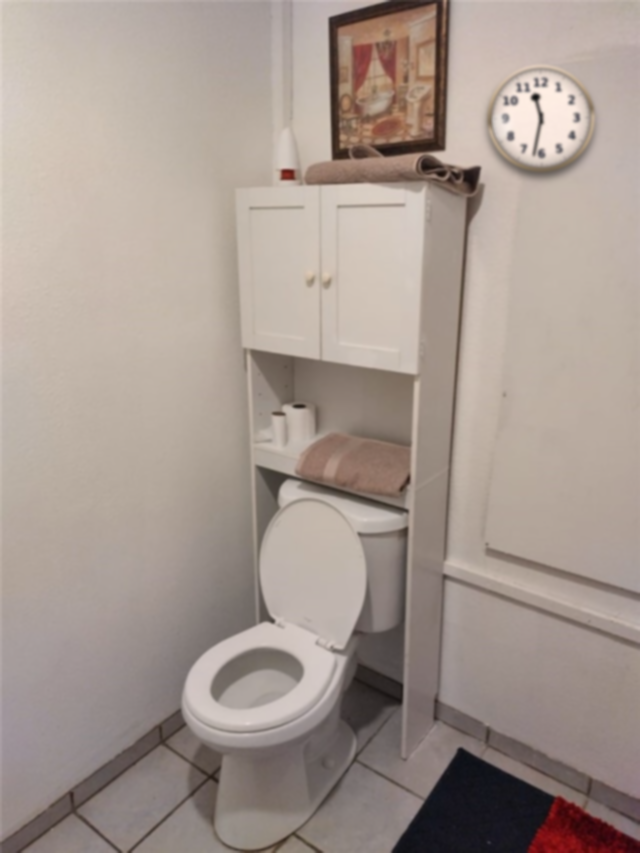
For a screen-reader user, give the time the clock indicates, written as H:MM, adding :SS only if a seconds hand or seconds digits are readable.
11:32
